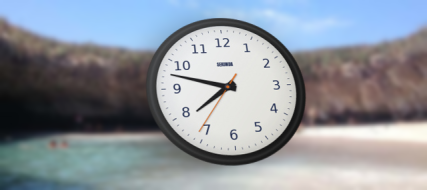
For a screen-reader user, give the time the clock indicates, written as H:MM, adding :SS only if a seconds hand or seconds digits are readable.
7:47:36
